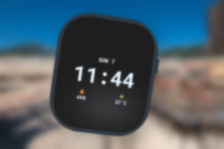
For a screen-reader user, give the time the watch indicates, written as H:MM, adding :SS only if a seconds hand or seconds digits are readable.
11:44
